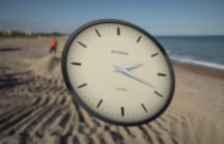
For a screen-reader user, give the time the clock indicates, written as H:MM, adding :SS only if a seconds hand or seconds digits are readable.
2:19
